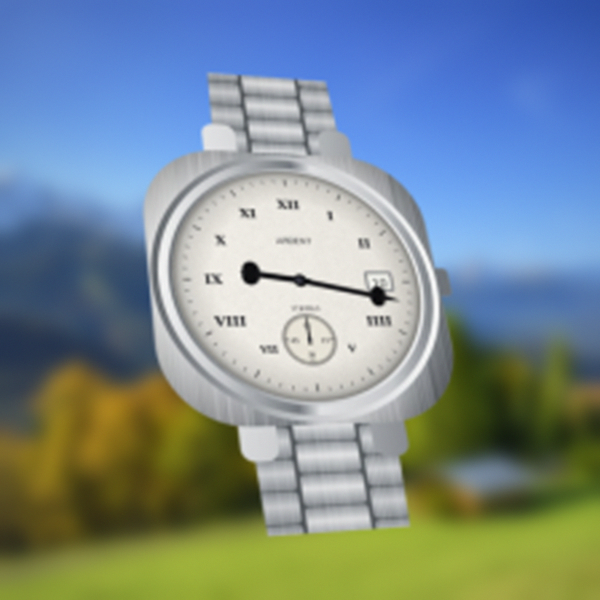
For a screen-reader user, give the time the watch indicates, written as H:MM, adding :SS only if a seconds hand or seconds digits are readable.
9:17
